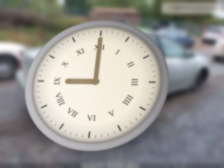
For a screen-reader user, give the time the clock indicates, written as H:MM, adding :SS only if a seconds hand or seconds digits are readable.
9:00
